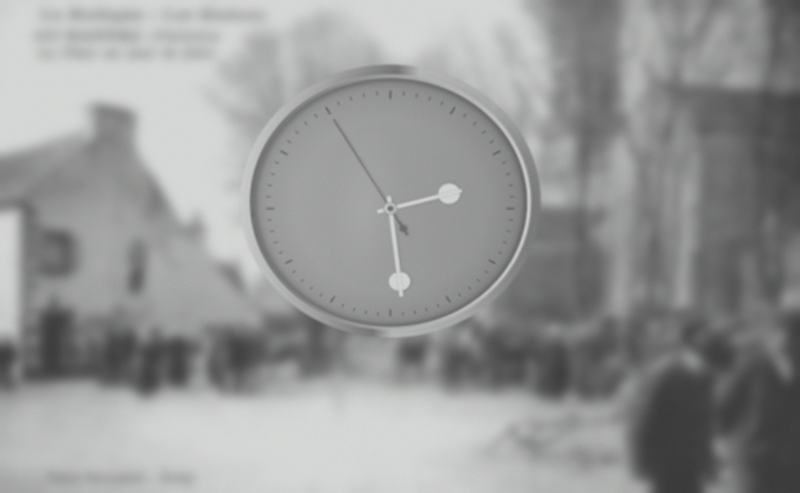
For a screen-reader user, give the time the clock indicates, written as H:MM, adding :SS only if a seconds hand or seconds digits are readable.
2:28:55
